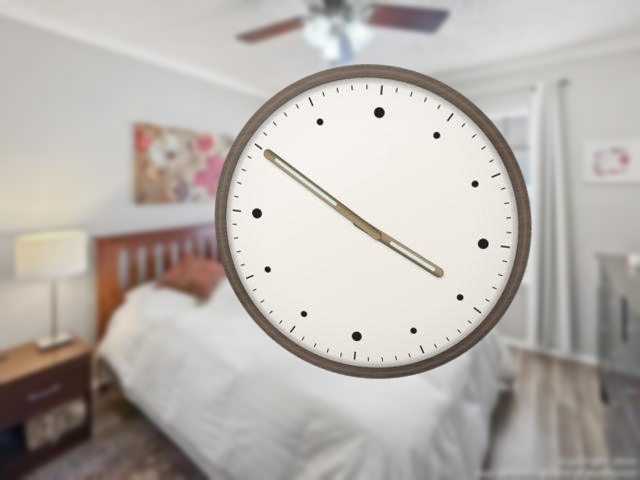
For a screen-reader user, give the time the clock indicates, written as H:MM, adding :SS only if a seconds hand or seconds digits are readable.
3:50
